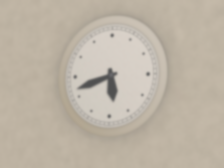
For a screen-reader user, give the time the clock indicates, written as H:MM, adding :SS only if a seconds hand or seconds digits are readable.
5:42
